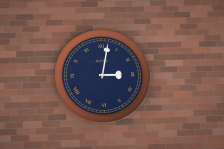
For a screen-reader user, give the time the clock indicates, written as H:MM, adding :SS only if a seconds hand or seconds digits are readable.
3:02
